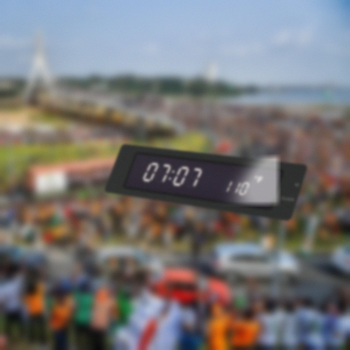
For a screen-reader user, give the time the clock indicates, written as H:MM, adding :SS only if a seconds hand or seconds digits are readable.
7:07
